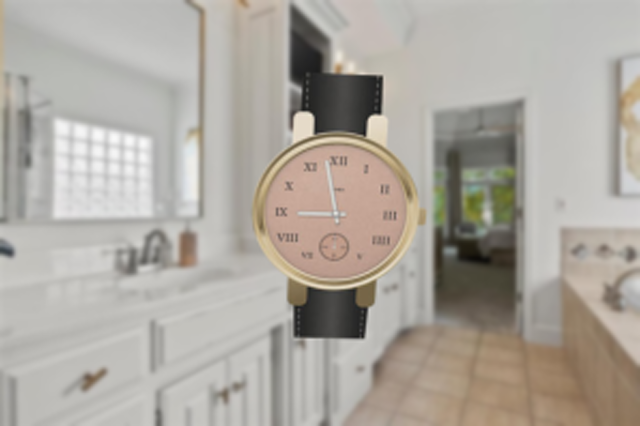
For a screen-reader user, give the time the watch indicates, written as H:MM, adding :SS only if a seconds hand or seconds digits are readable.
8:58
